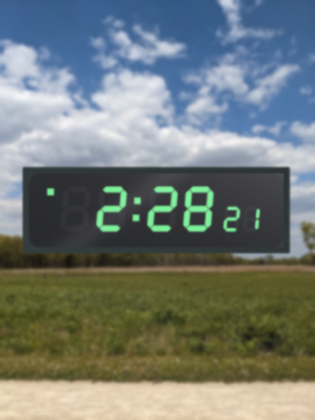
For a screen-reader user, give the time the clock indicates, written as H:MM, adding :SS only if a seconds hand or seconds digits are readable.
2:28:21
